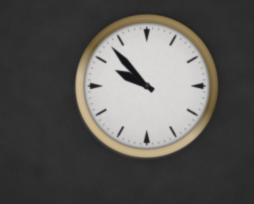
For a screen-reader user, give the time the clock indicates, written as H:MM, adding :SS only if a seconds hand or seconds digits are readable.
9:53
